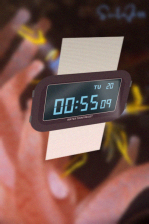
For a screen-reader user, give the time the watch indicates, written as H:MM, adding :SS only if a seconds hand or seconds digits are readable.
0:55:09
